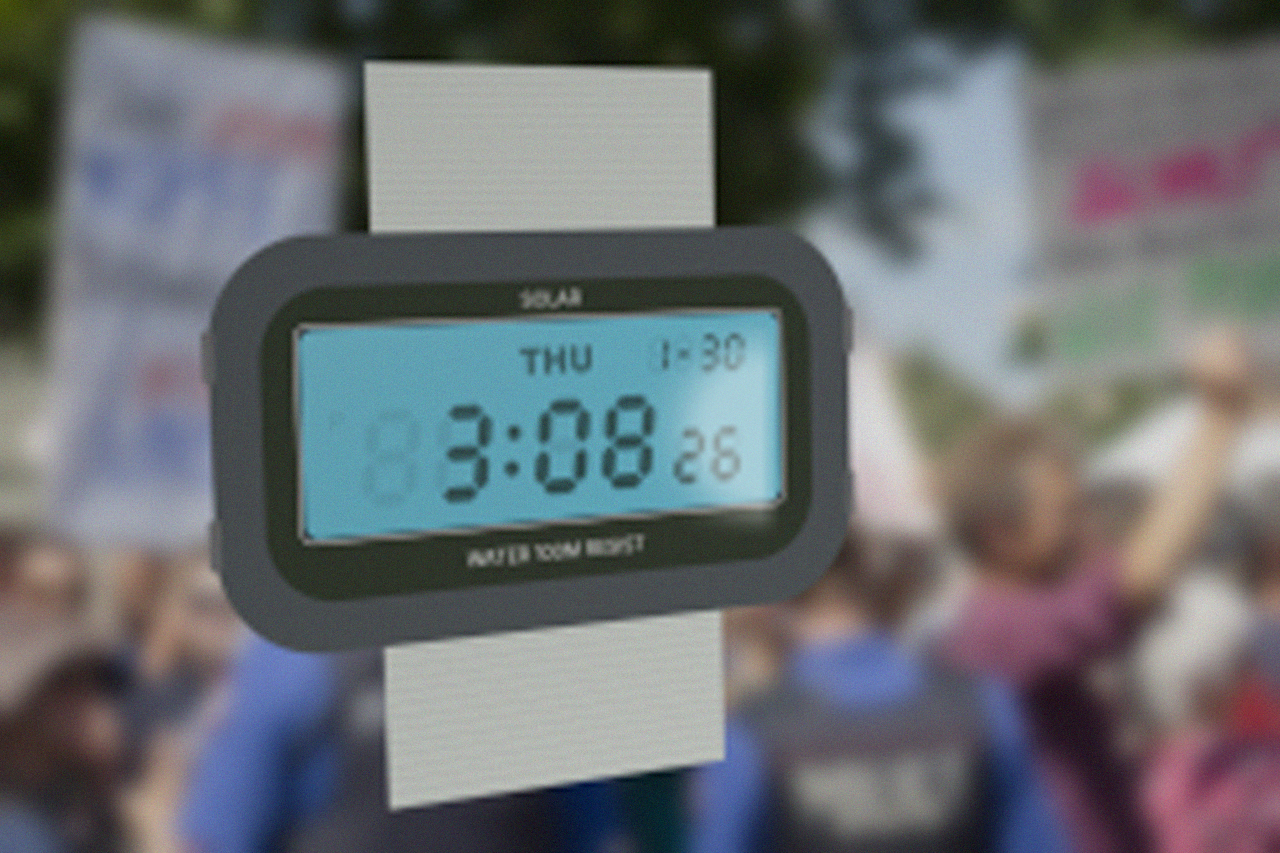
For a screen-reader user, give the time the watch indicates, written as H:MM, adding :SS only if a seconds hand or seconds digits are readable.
3:08:26
